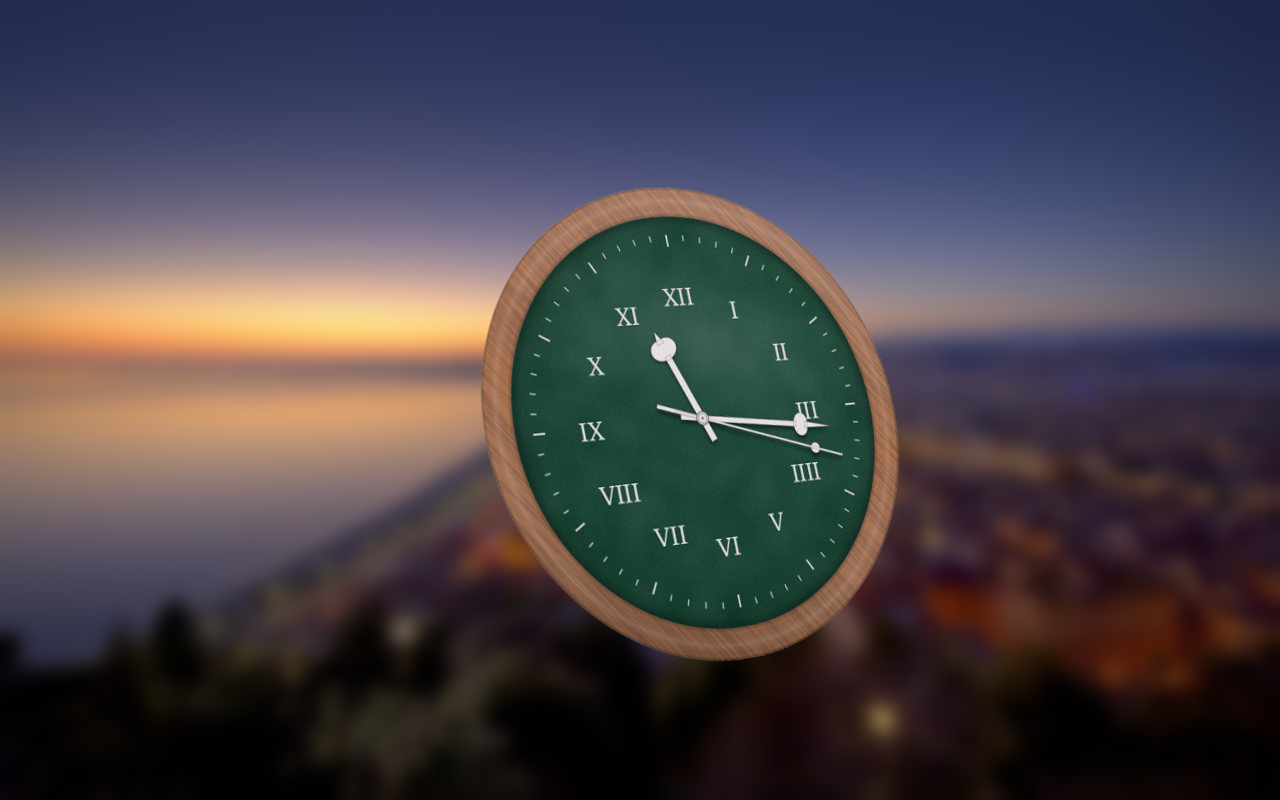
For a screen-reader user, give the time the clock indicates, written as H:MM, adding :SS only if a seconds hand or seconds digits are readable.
11:16:18
